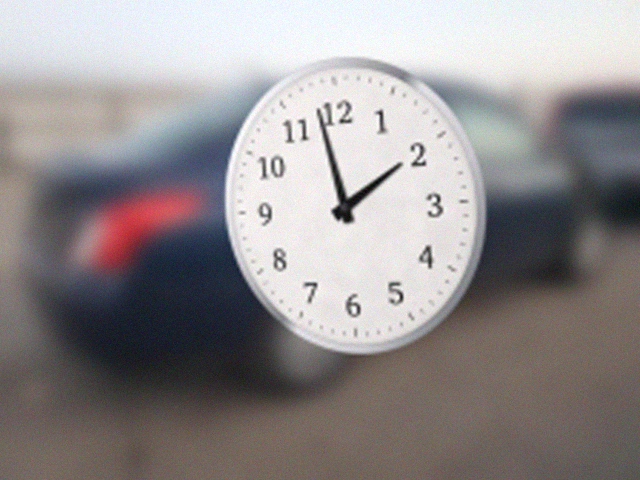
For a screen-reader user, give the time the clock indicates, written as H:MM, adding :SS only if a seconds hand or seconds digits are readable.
1:58
